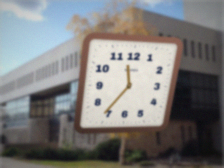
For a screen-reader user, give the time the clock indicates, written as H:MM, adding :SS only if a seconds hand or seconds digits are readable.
11:36
